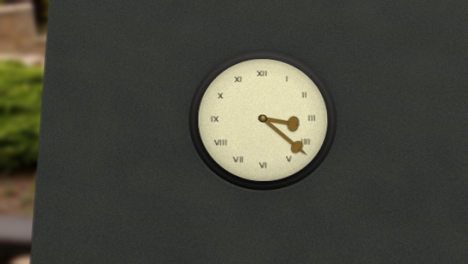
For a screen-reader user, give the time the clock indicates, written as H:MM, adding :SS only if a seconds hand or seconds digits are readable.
3:22
